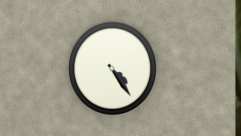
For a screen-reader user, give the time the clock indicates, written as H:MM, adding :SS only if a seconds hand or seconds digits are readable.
4:24
